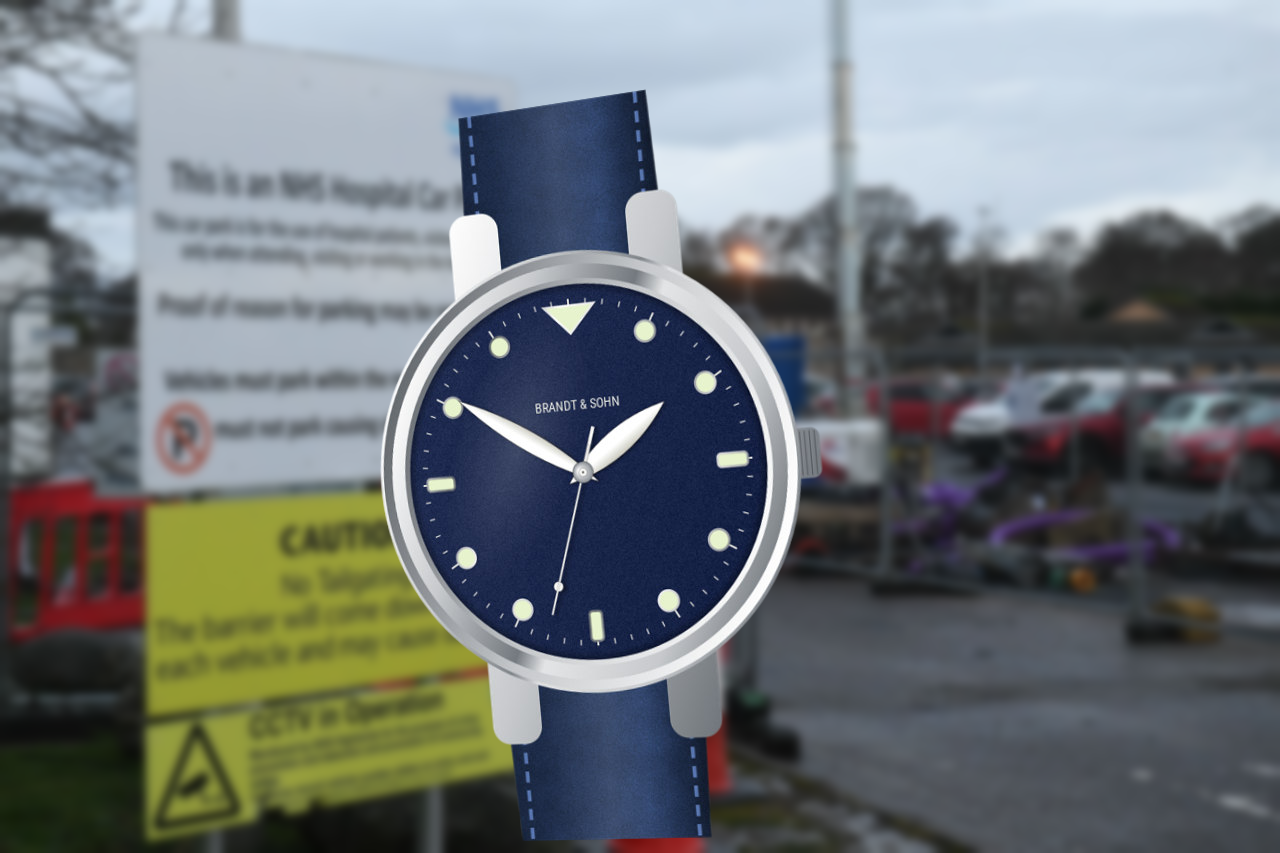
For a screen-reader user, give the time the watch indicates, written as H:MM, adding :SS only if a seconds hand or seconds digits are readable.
1:50:33
